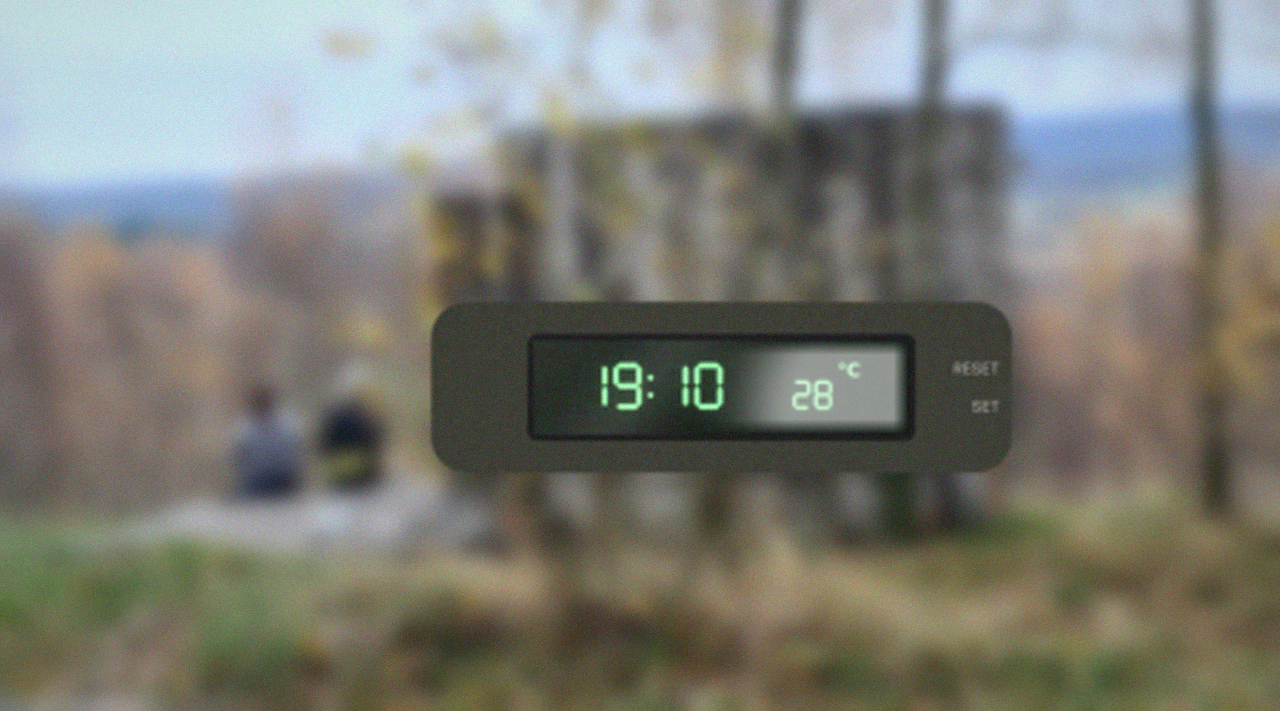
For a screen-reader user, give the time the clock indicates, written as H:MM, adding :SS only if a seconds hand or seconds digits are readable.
19:10
